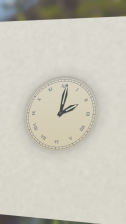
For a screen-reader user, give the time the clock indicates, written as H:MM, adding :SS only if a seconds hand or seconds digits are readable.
2:01
